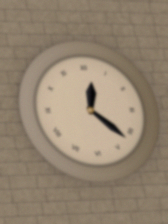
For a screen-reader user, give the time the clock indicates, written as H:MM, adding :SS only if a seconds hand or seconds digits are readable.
12:22
